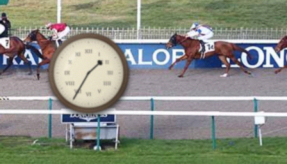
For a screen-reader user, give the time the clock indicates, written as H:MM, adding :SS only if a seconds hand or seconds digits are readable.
1:35
